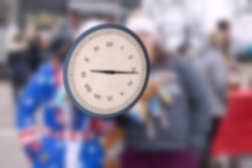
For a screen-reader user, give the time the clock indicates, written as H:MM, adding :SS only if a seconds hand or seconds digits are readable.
9:16
